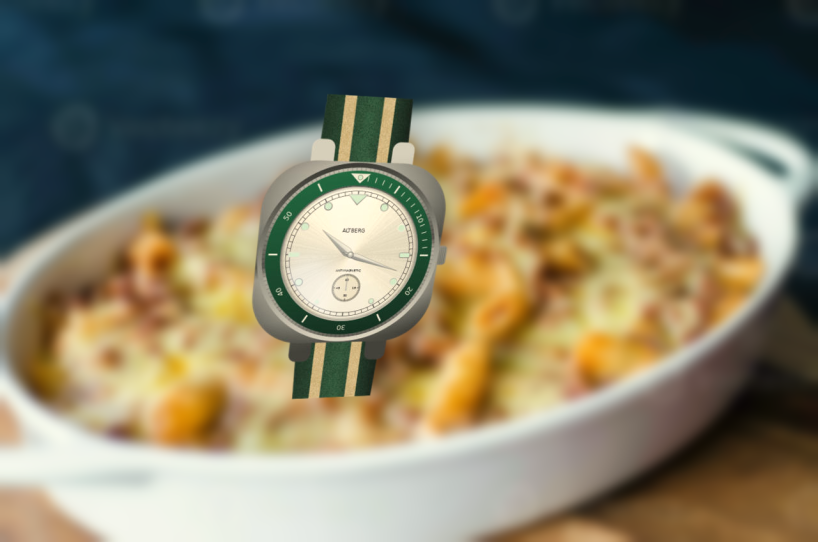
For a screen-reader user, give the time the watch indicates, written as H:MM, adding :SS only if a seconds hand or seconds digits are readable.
10:18
